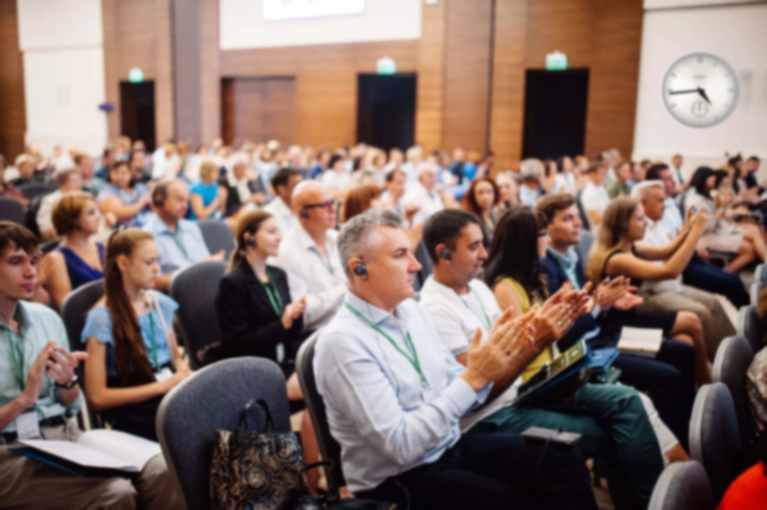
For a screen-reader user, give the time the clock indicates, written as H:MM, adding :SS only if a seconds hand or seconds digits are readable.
4:44
